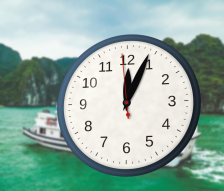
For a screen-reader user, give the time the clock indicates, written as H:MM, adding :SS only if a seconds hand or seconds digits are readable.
12:03:59
